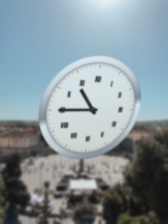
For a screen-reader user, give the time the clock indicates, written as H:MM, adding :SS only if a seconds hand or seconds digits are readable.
10:45
